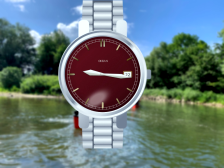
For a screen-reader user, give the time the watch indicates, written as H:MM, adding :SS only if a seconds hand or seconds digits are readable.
9:16
